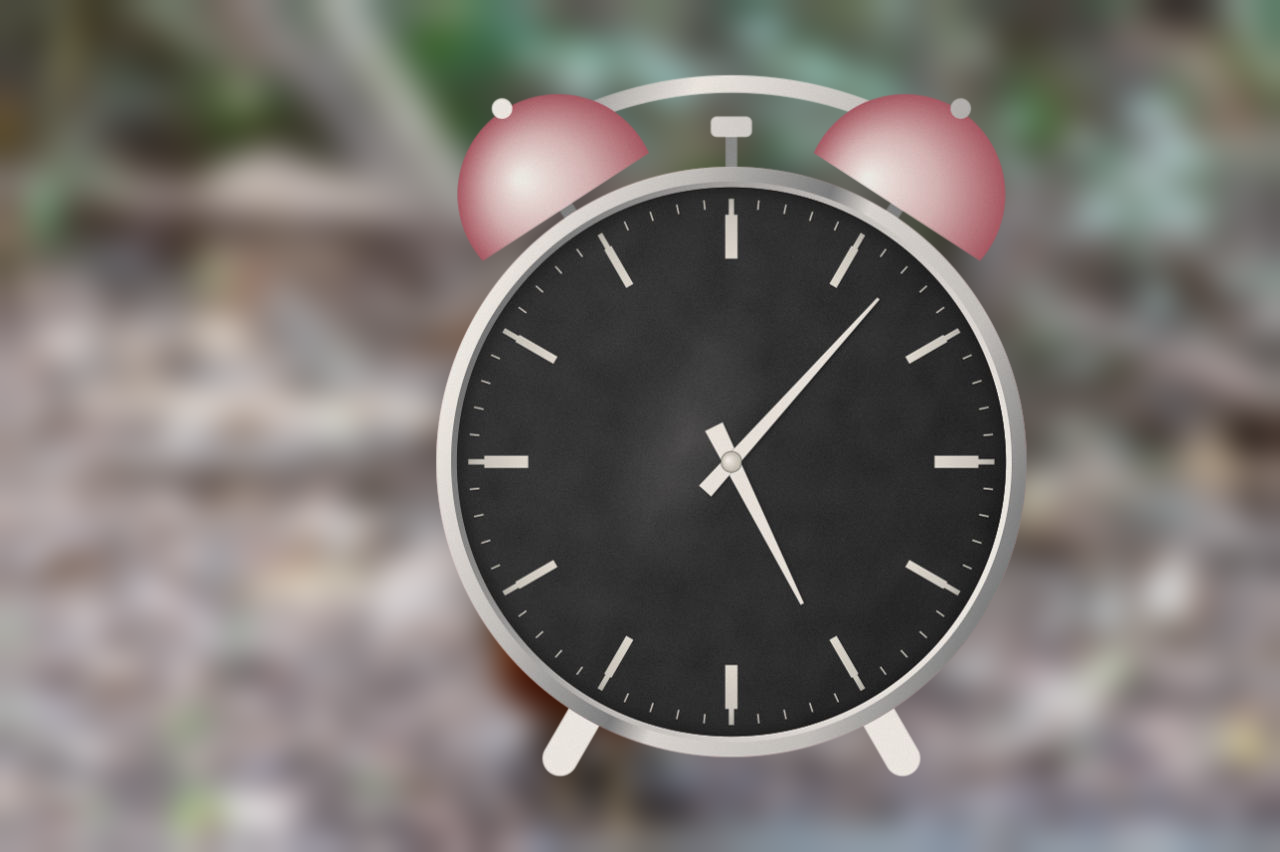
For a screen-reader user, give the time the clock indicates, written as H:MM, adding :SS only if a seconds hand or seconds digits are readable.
5:07
